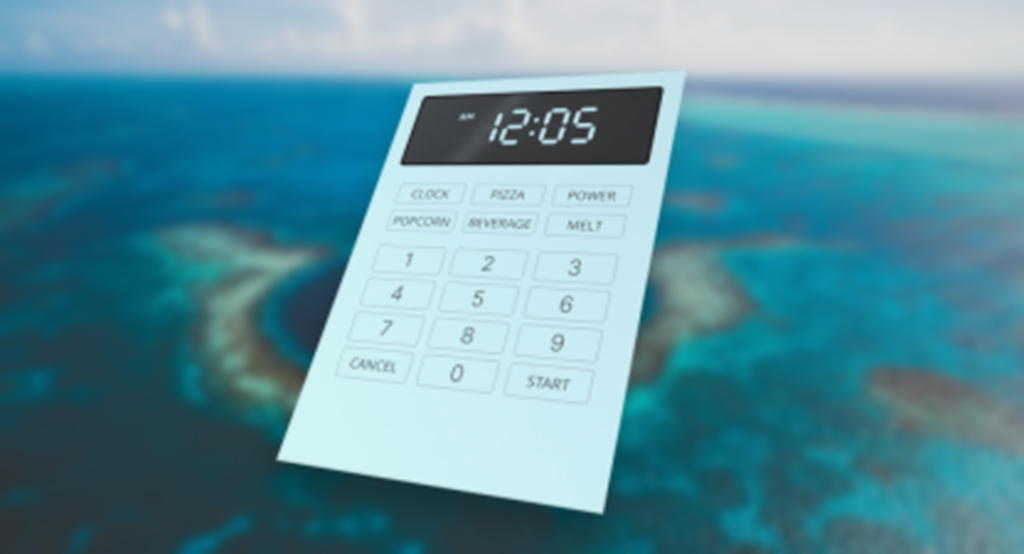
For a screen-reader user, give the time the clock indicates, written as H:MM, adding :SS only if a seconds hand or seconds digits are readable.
12:05
